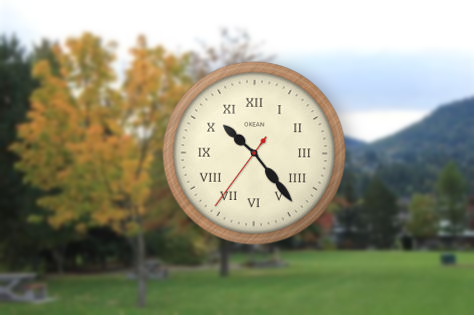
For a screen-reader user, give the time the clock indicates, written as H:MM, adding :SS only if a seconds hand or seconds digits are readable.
10:23:36
